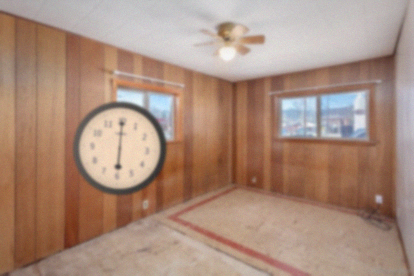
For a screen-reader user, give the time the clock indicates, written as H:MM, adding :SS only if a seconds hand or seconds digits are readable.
6:00
